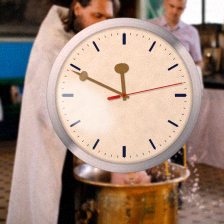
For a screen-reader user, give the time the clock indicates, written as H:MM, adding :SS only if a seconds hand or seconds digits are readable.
11:49:13
